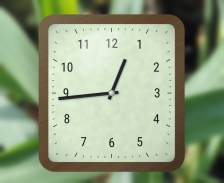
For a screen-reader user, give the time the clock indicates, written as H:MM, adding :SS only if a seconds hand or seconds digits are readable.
12:44
